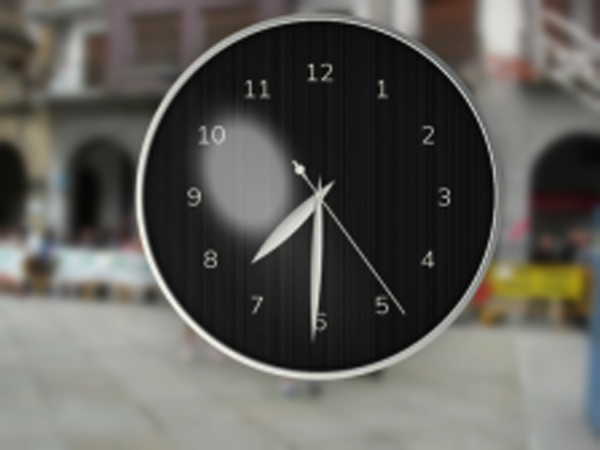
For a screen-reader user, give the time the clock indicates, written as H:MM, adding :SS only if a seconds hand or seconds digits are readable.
7:30:24
